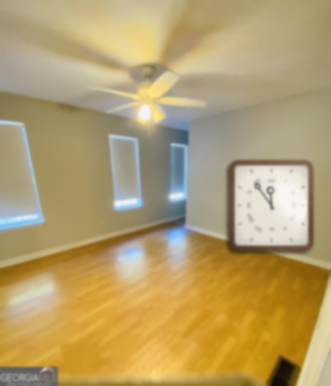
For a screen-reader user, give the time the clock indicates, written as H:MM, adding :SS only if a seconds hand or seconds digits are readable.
11:54
